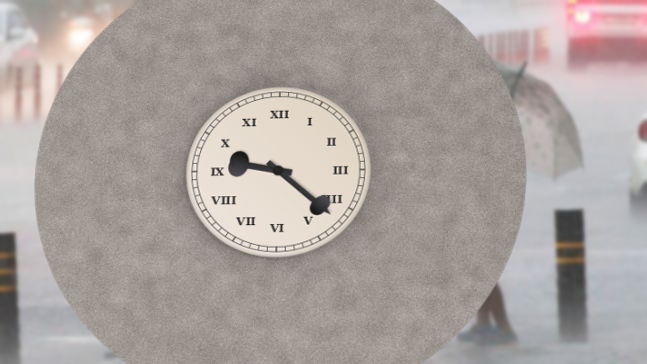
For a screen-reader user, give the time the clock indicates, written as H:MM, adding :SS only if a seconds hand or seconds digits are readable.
9:22
